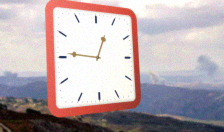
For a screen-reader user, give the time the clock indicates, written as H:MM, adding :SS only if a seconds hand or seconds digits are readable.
12:46
